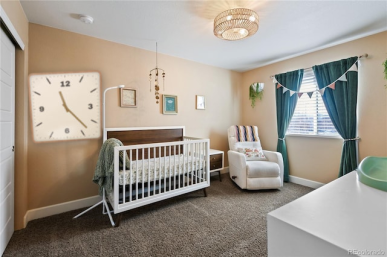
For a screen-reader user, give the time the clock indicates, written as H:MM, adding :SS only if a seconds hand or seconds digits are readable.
11:23
